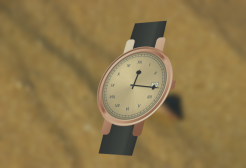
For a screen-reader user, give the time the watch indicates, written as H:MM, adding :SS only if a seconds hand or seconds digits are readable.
12:16
